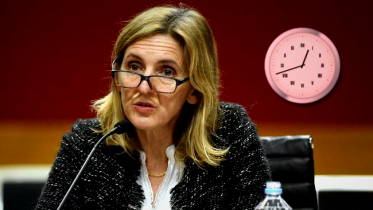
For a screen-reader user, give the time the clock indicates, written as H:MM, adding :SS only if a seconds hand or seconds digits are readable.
12:42
